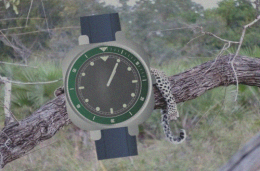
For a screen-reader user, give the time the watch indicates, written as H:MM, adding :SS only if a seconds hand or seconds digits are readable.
1:05
